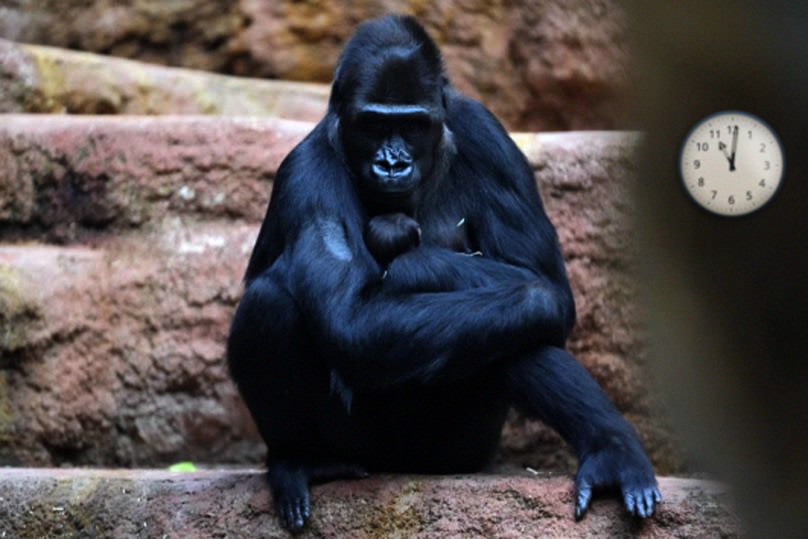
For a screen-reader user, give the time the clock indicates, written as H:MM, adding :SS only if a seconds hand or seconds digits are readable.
11:01
